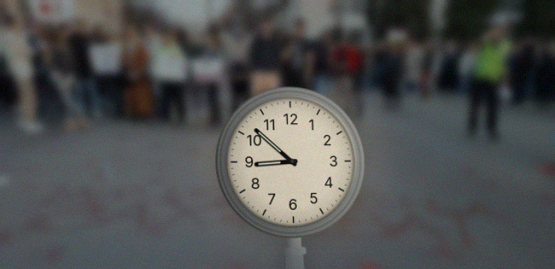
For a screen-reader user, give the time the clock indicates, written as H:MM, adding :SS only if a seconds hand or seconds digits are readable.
8:52
